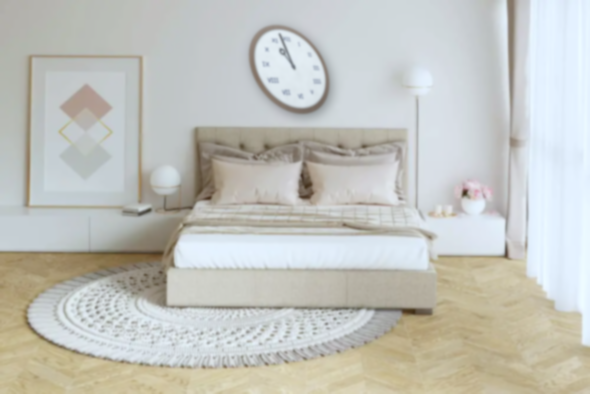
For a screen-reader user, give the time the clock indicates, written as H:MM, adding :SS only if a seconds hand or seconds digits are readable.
10:58
